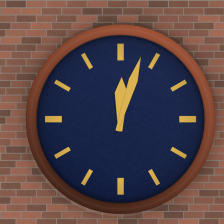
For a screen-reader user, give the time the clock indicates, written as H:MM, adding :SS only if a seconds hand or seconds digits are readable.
12:03
